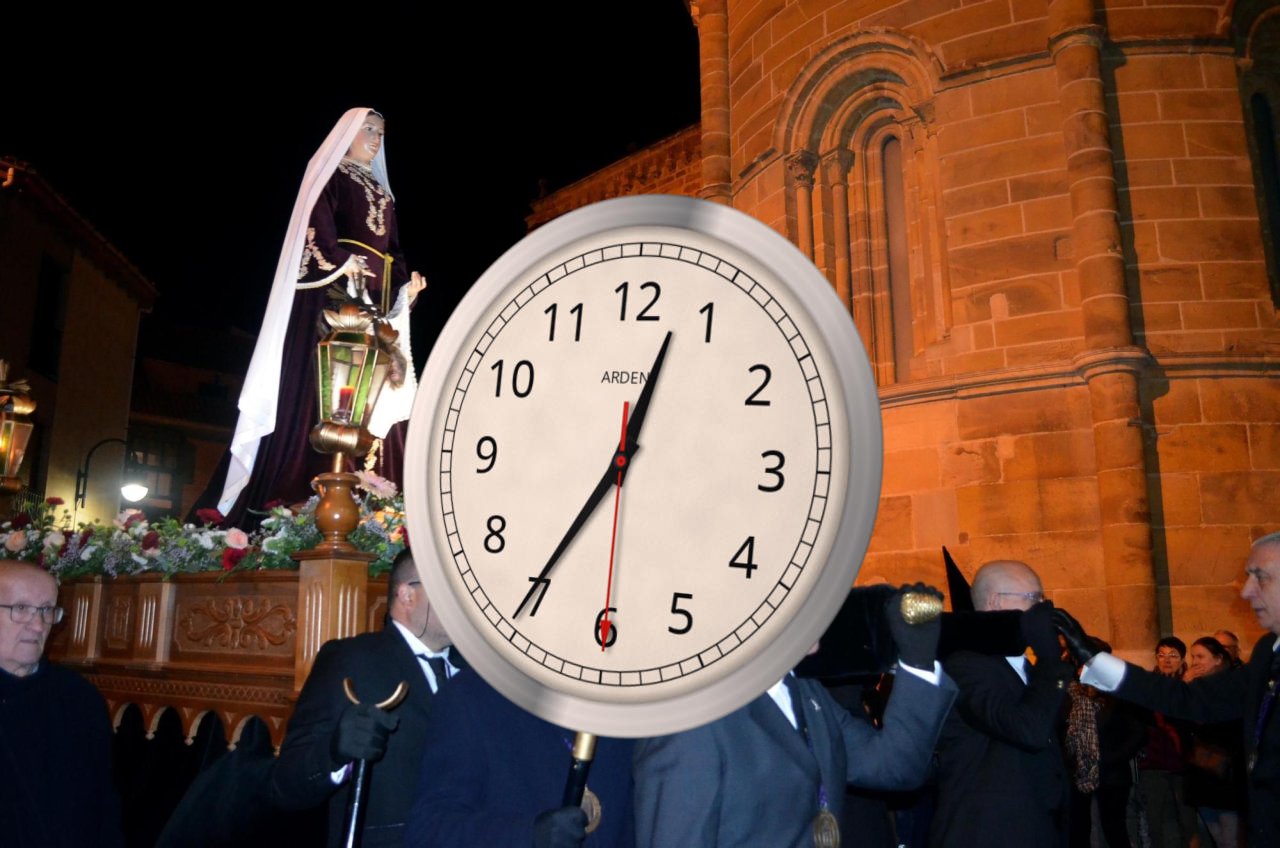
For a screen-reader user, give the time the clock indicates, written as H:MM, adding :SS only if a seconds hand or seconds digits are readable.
12:35:30
